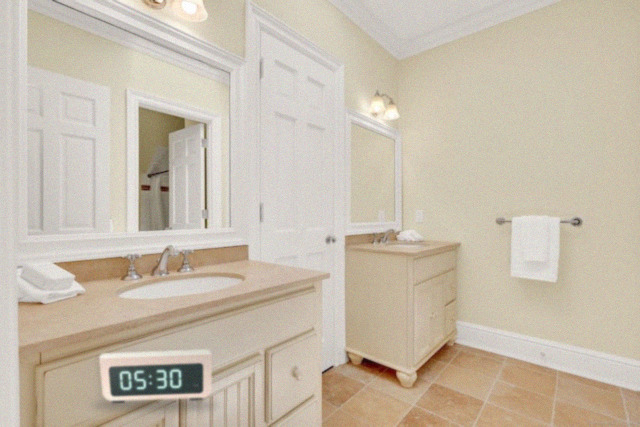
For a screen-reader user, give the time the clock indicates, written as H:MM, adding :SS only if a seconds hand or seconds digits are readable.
5:30
